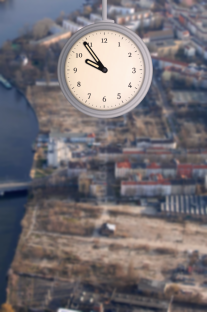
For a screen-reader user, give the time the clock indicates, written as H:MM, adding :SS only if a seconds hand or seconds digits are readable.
9:54
